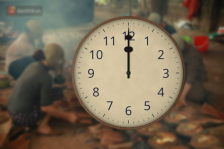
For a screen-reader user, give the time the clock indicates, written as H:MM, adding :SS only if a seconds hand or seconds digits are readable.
12:00
